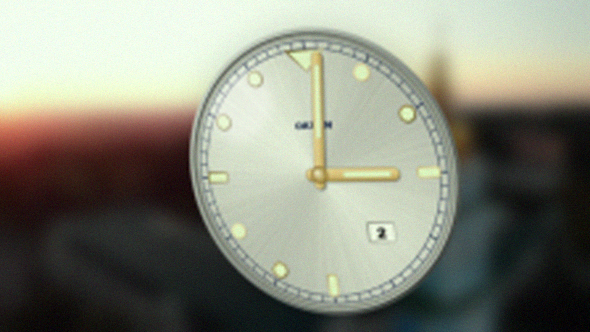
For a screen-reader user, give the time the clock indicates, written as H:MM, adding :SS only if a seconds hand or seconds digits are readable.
3:01
